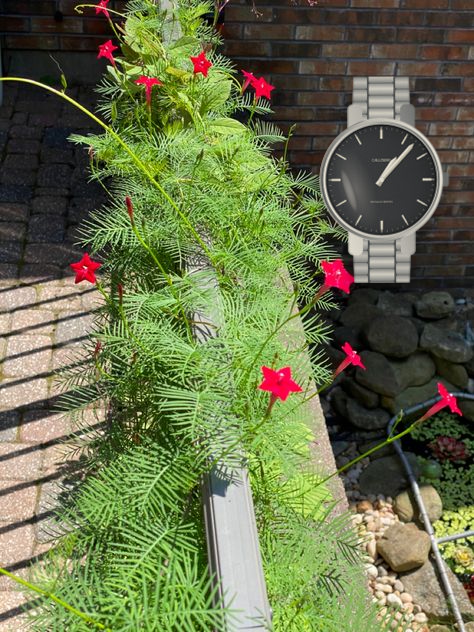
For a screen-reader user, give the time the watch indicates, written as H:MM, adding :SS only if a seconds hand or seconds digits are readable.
1:07
